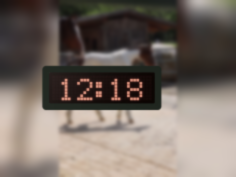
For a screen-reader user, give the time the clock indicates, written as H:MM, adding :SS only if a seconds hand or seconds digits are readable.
12:18
